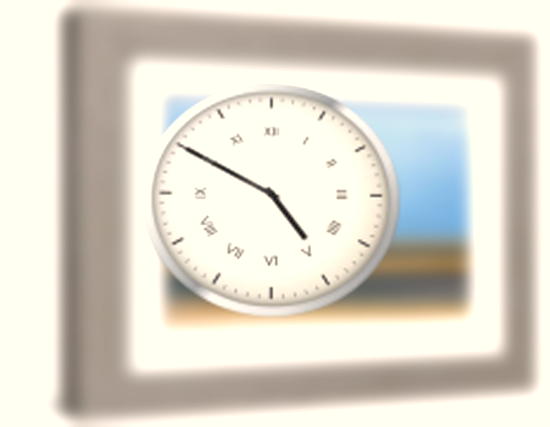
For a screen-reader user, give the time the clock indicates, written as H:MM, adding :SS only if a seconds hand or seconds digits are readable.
4:50
